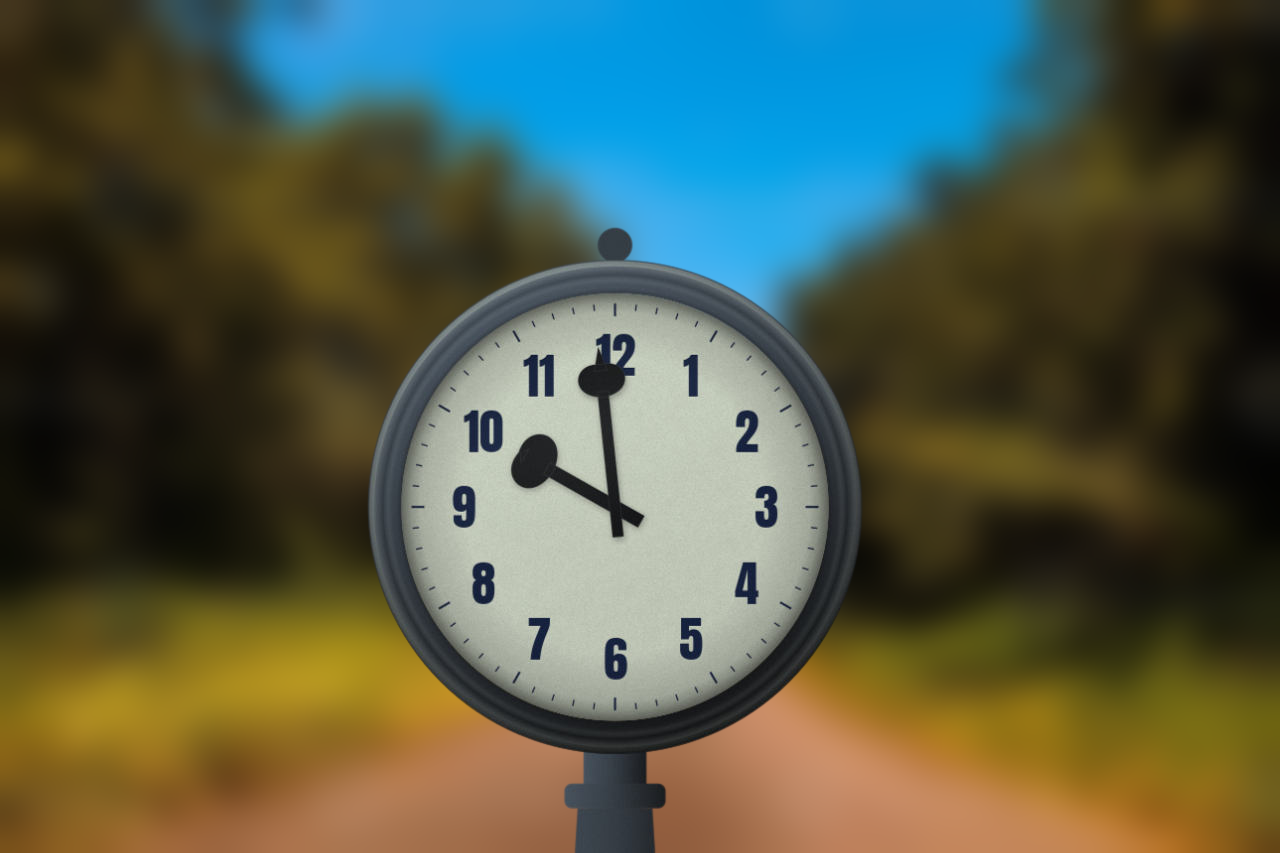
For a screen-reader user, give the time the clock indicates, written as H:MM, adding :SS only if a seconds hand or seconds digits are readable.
9:59
